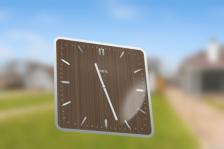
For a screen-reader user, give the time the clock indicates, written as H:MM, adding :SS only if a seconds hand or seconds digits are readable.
11:27
